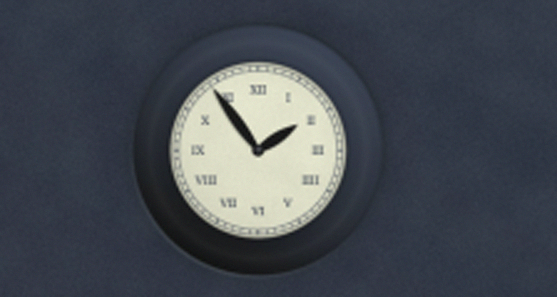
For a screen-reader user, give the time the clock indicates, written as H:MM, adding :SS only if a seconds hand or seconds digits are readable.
1:54
